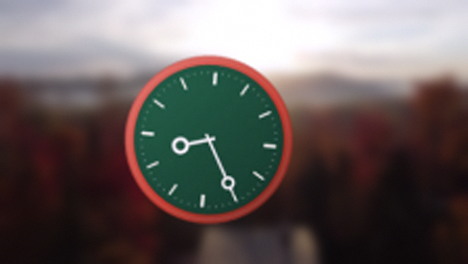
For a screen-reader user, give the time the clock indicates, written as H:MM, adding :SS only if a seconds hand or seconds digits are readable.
8:25
